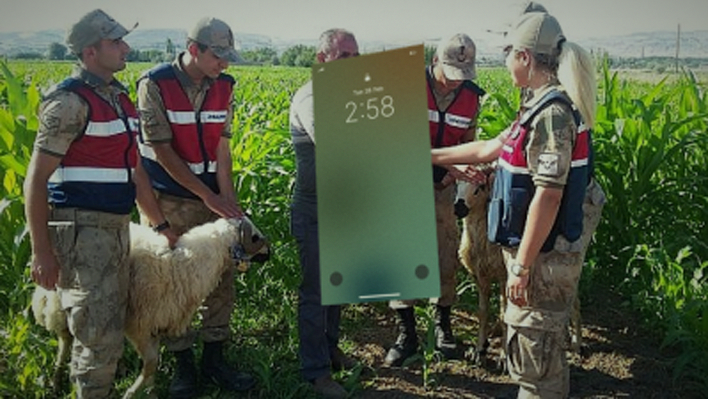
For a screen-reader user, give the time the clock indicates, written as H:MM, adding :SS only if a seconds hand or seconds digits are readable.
2:58
